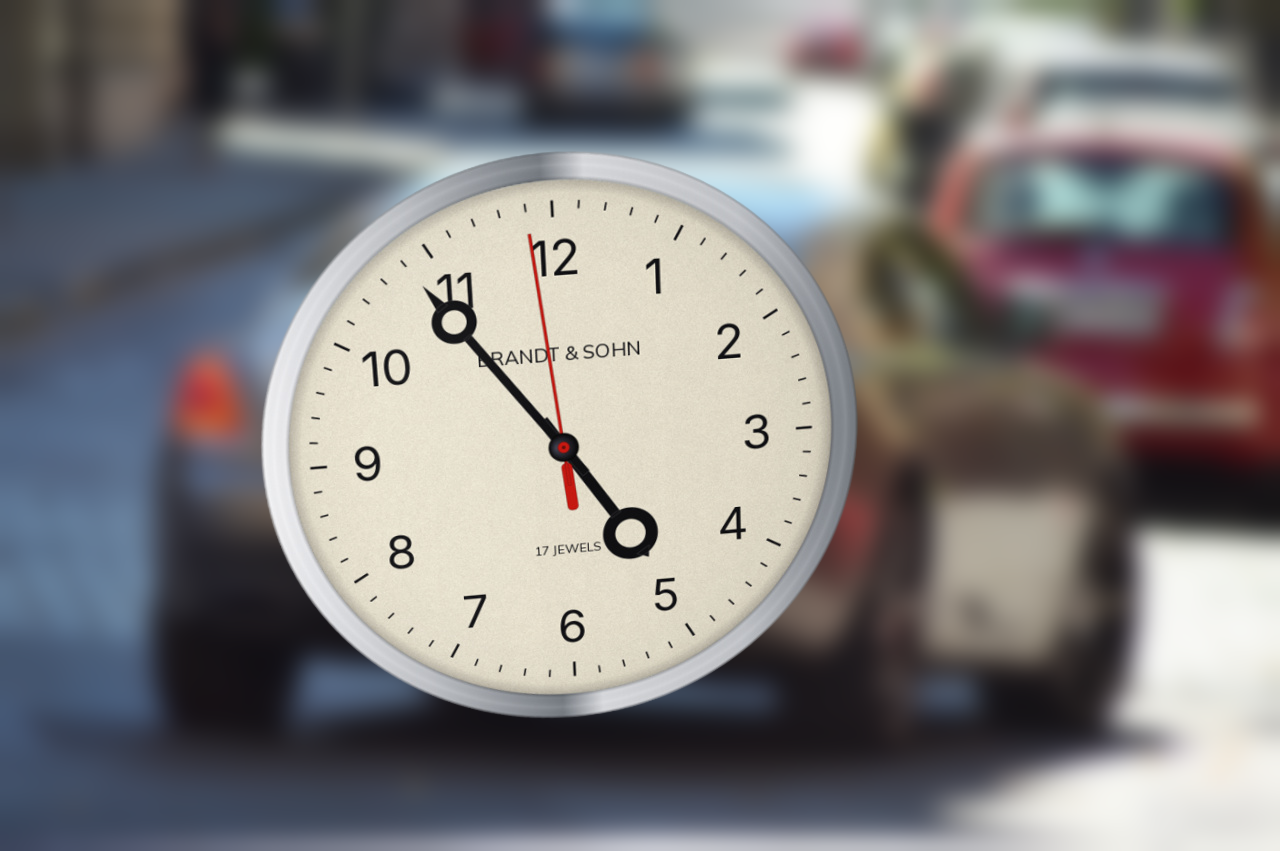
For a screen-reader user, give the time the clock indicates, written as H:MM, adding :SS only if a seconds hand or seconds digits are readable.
4:53:59
